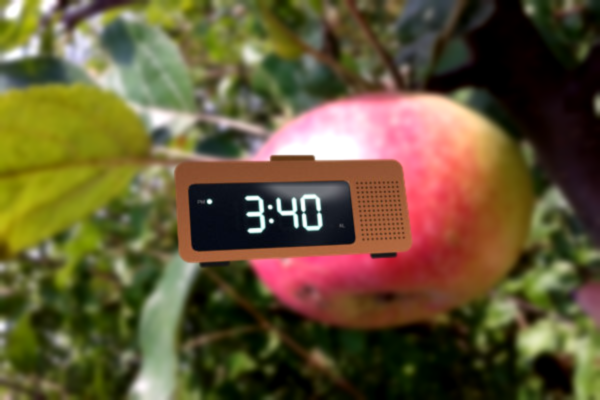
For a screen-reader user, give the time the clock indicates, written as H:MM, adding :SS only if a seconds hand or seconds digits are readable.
3:40
